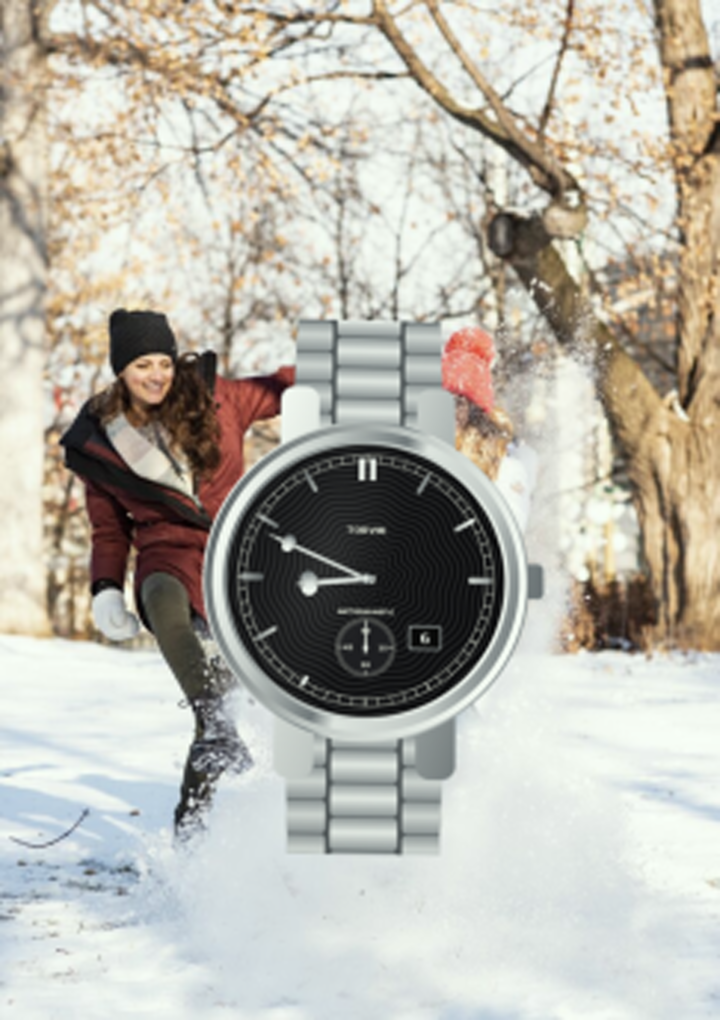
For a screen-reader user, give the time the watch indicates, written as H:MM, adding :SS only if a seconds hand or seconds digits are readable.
8:49
